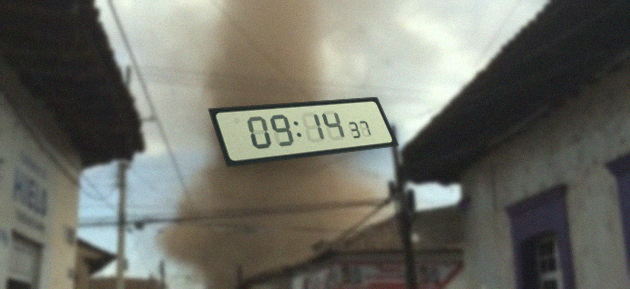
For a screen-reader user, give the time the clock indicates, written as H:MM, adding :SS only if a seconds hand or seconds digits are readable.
9:14:37
